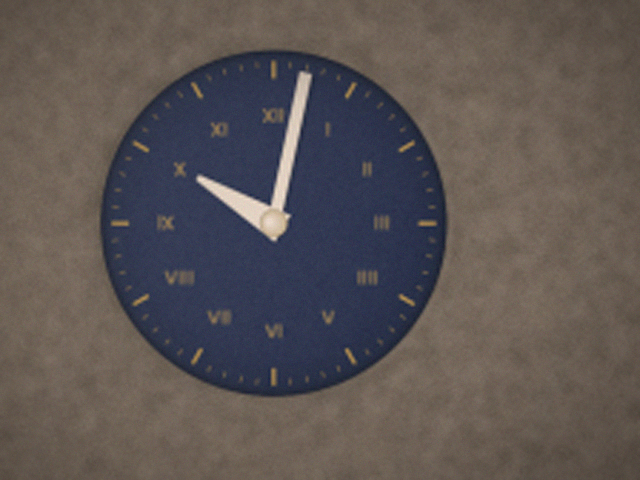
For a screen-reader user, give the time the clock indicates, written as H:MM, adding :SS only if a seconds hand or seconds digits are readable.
10:02
